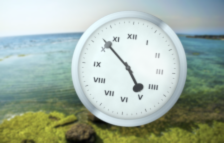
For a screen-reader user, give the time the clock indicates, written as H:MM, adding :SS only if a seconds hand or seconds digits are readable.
4:52
